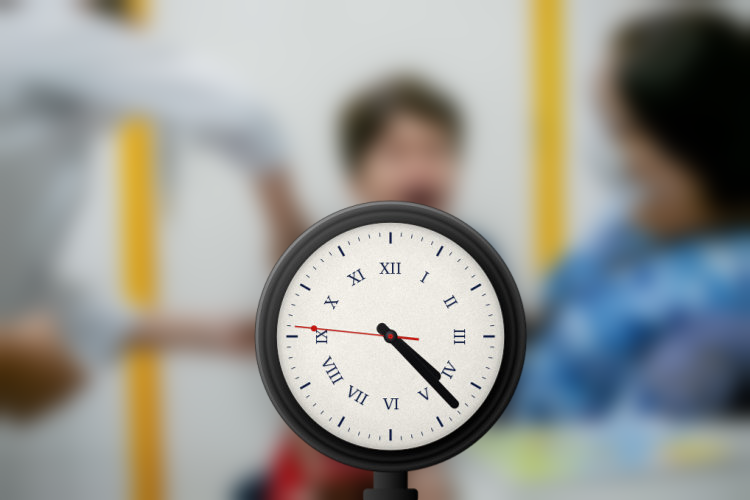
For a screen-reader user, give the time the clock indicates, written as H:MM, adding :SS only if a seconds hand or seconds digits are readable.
4:22:46
